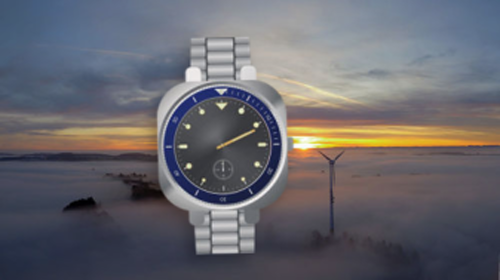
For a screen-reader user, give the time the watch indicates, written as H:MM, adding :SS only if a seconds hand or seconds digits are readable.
2:11
